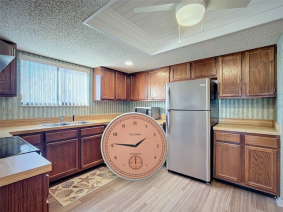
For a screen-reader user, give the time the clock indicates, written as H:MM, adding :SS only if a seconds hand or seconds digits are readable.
1:46
